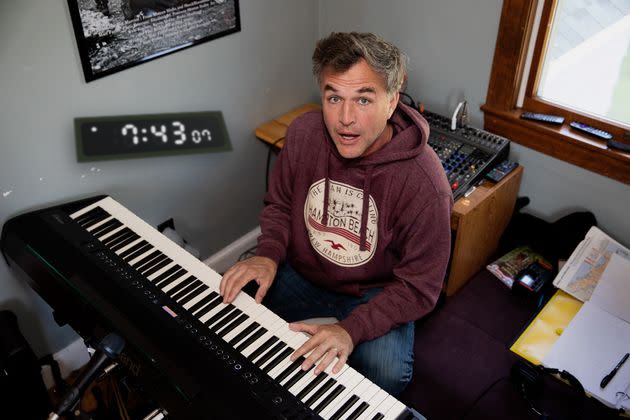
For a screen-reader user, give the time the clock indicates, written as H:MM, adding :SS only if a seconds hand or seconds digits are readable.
7:43:07
